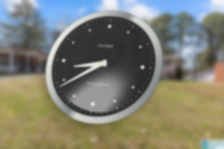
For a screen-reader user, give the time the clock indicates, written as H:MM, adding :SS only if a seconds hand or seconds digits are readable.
8:39
